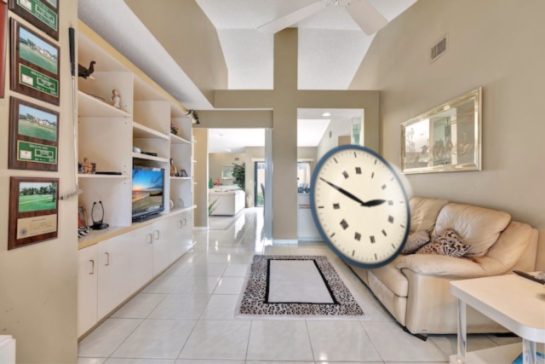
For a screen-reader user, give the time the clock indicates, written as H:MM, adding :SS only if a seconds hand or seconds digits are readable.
2:50
